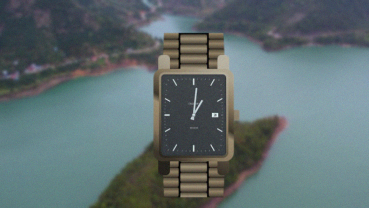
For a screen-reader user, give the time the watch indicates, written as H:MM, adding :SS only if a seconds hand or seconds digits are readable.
1:01
